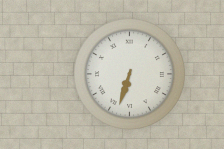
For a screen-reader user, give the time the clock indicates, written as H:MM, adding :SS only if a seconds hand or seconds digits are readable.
6:33
